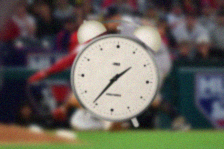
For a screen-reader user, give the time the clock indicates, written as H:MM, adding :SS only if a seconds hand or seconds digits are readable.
1:36
